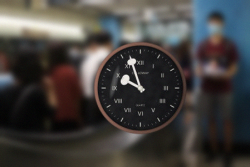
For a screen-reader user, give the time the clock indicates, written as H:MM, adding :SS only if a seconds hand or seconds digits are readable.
9:57
